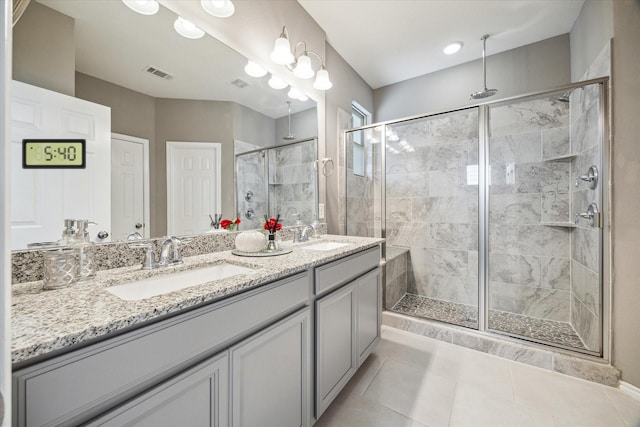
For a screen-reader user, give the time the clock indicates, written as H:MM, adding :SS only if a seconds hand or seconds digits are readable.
5:40
